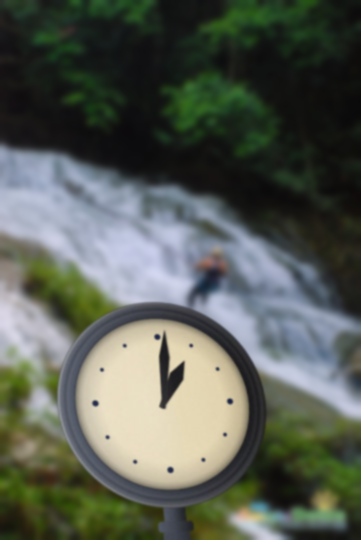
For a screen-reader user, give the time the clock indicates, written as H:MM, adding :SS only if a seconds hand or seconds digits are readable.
1:01
